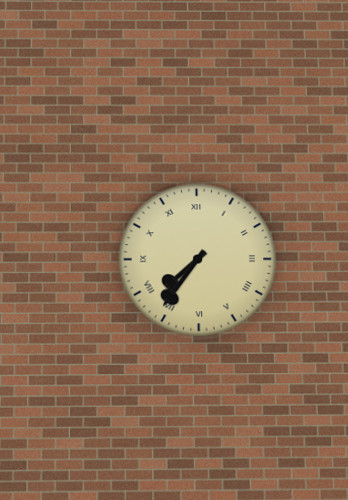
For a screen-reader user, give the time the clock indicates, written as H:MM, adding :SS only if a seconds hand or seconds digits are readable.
7:36
